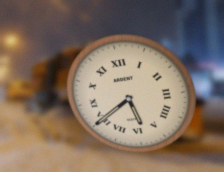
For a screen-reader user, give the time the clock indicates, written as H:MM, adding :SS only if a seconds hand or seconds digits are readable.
5:40
